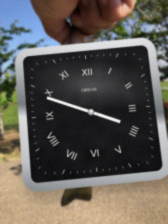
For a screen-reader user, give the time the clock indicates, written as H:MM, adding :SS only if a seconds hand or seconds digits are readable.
3:49
